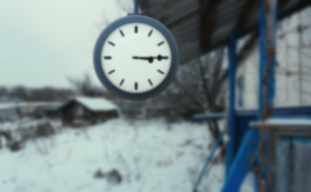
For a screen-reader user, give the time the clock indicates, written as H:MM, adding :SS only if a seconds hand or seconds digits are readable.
3:15
